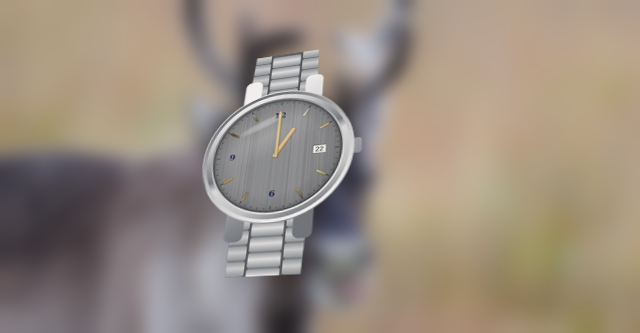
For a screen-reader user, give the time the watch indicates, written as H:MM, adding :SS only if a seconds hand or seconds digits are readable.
1:00
